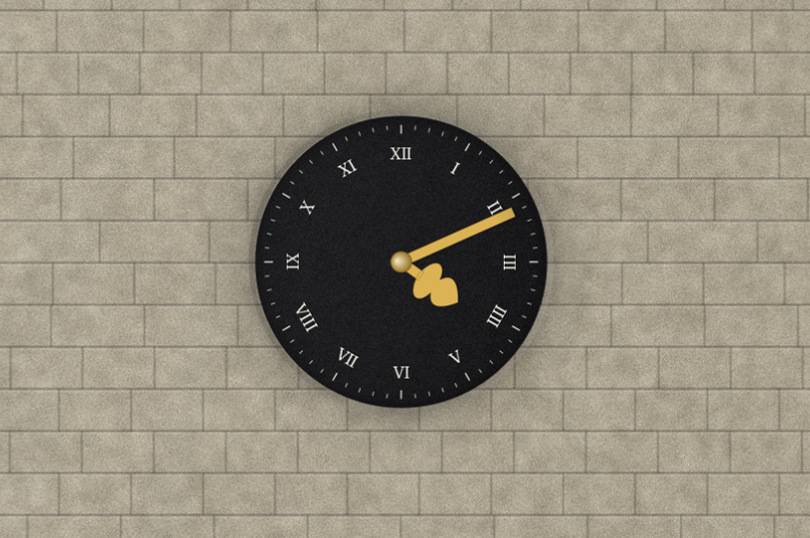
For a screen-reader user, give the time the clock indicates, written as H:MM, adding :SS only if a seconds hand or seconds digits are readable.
4:11
